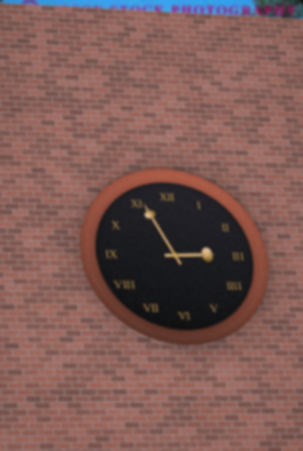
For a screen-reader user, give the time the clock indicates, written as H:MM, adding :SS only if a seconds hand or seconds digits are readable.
2:56
